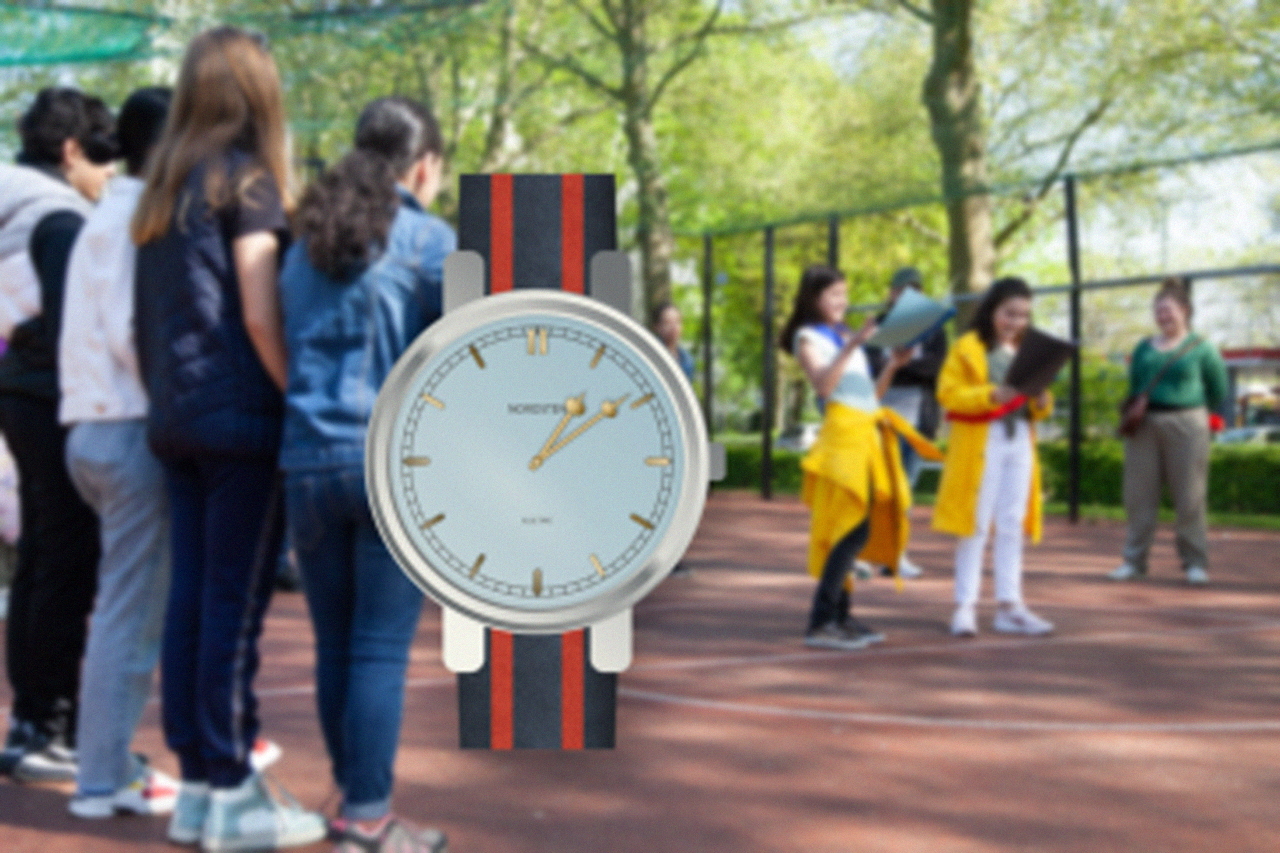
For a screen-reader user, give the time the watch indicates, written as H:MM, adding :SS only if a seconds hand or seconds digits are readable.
1:09
